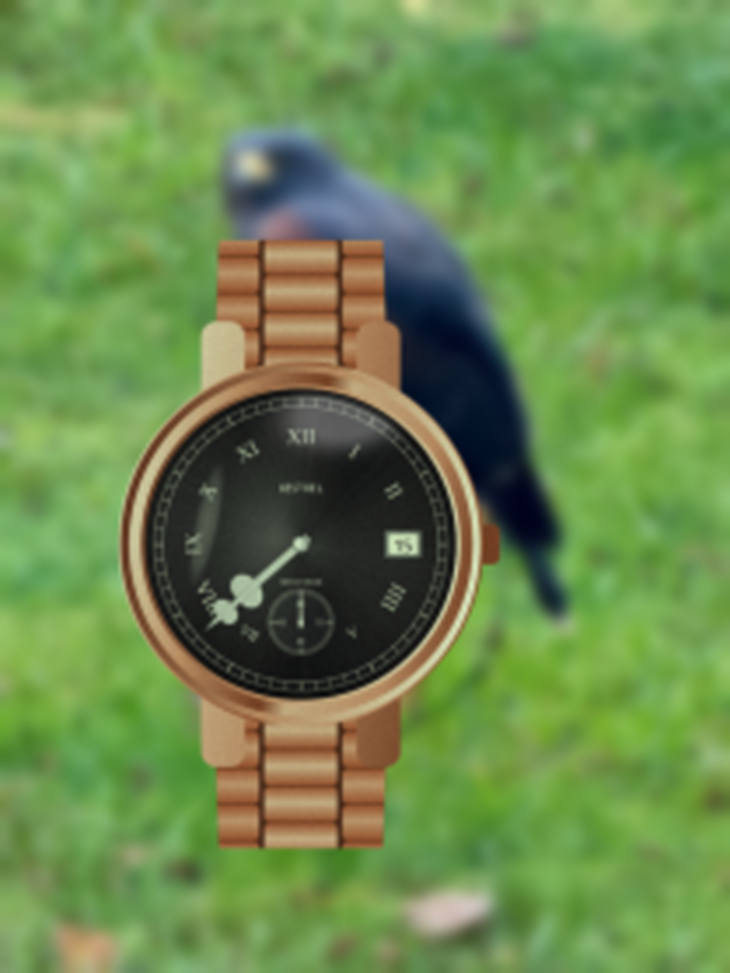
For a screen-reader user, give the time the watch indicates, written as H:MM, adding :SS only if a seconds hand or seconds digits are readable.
7:38
